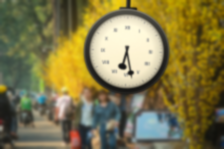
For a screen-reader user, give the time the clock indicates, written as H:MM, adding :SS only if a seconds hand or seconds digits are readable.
6:28
